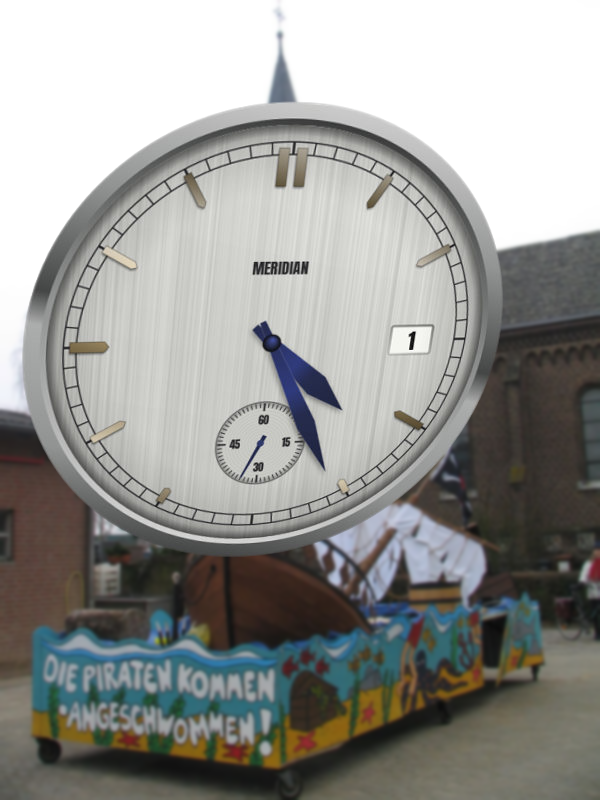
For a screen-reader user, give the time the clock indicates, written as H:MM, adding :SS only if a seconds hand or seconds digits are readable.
4:25:34
